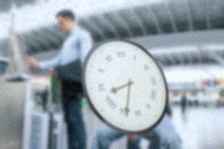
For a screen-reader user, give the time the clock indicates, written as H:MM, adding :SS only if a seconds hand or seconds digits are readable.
8:34
